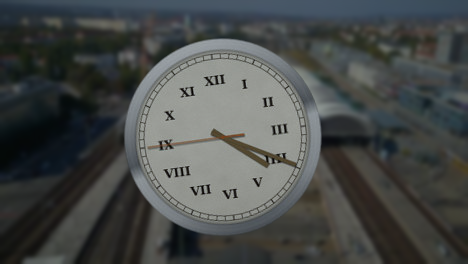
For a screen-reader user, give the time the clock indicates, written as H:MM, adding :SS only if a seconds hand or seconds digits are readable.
4:19:45
